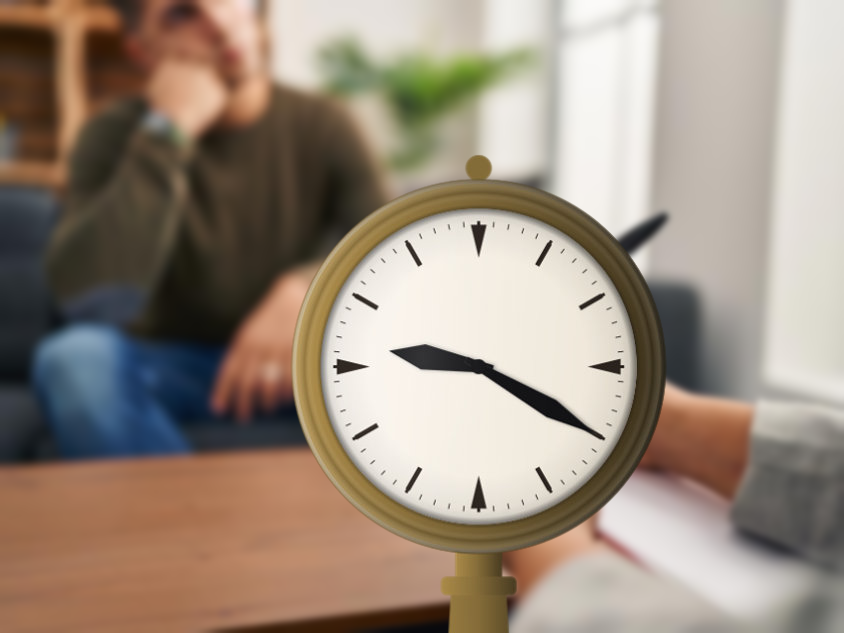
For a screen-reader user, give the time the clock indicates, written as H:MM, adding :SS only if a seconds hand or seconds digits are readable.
9:20
